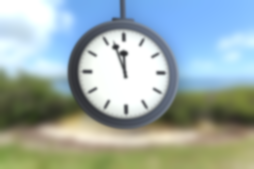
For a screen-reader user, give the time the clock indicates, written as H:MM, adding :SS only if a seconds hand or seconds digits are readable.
11:57
